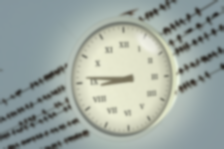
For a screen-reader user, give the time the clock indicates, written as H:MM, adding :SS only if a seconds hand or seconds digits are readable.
8:46
